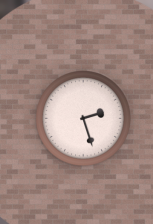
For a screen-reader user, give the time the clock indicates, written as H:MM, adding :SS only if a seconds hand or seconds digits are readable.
2:27
